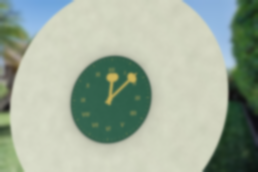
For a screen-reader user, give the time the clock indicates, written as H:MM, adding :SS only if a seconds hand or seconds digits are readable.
12:08
